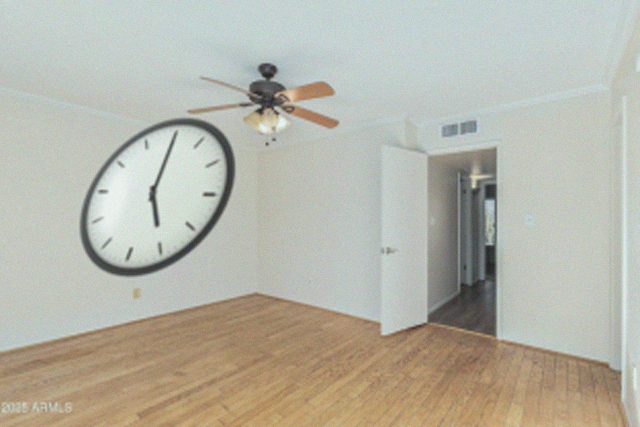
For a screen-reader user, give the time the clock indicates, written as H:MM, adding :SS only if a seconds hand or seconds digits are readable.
5:00
